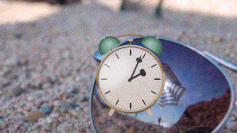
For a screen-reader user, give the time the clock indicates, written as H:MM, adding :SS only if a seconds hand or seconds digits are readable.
2:04
